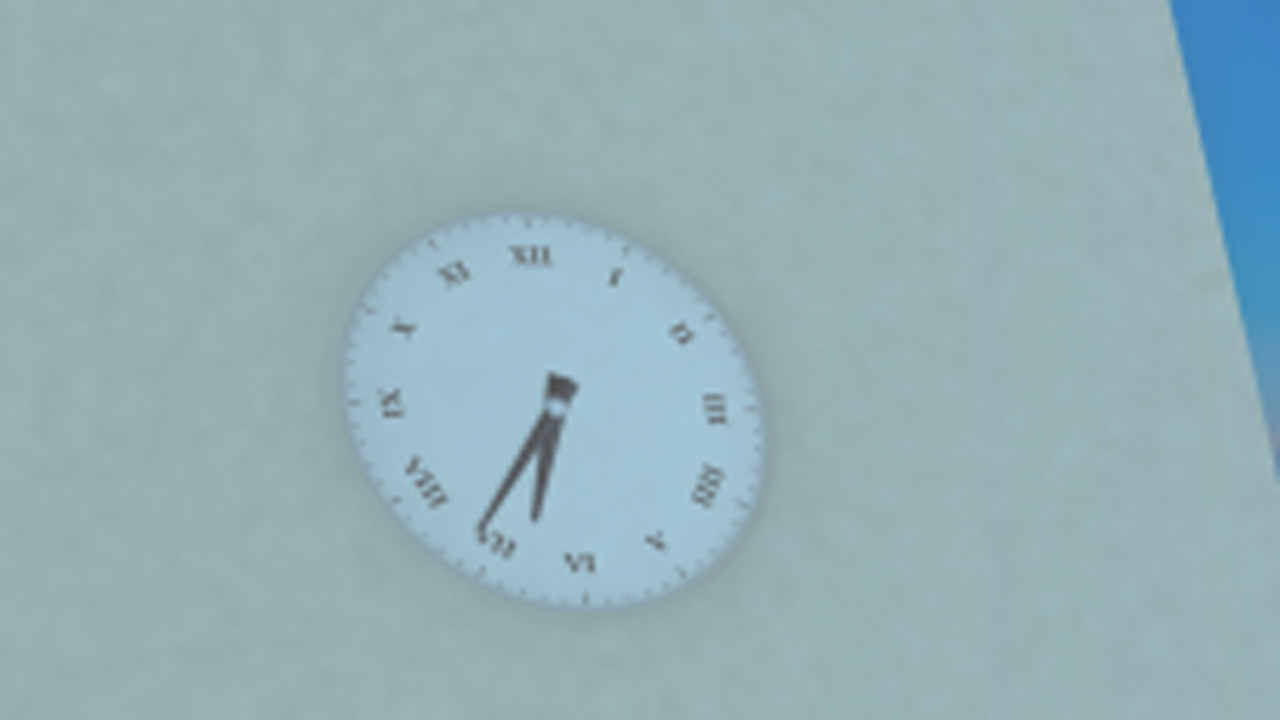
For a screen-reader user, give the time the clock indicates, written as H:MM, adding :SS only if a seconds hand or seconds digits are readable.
6:36
